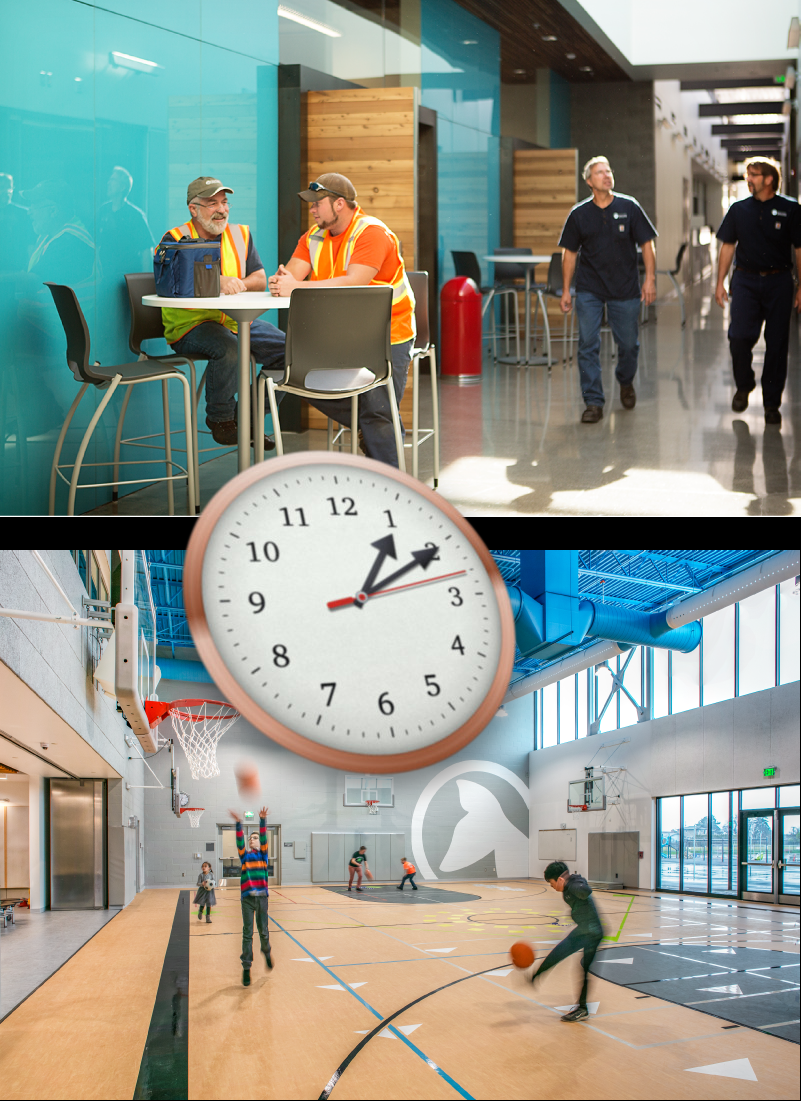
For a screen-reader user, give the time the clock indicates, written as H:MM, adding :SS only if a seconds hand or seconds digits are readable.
1:10:13
